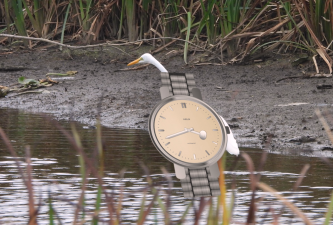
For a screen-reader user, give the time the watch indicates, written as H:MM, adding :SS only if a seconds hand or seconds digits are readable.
3:42
